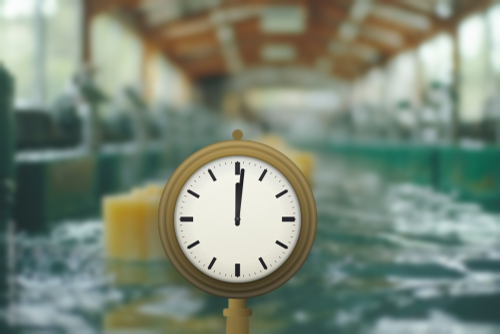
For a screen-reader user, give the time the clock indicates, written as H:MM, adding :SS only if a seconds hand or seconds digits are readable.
12:01
